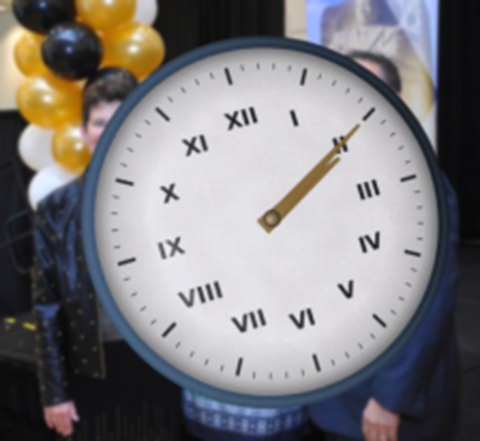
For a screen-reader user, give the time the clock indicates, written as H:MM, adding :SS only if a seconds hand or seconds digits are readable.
2:10
